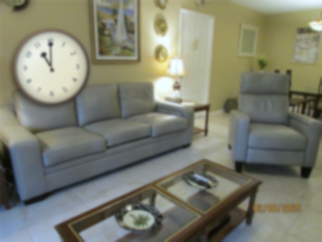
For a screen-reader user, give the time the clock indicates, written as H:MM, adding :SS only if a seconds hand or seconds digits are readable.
11:00
